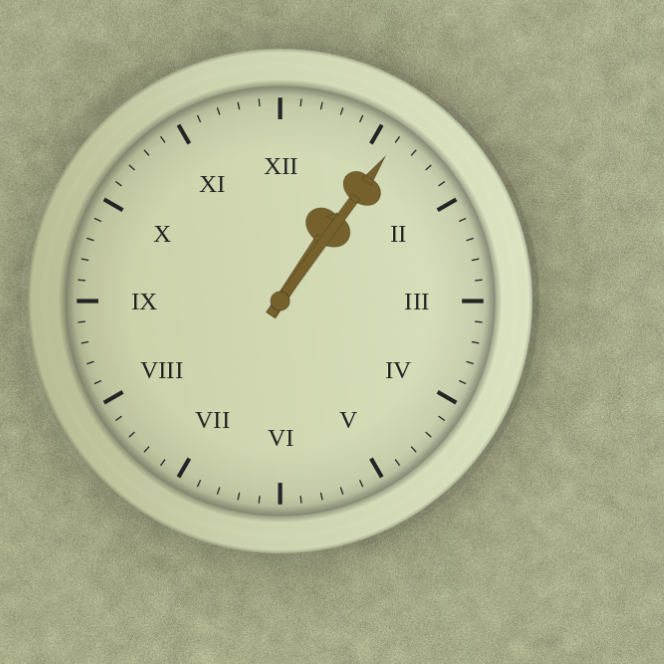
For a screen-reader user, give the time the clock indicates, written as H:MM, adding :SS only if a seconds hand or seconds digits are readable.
1:06
